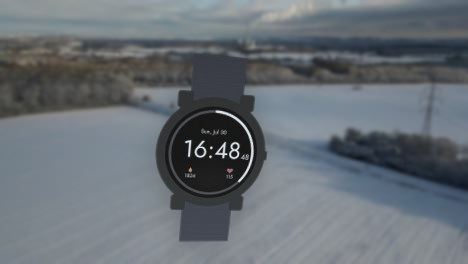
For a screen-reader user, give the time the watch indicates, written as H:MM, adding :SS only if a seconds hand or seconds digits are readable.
16:48:48
